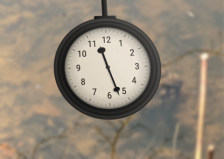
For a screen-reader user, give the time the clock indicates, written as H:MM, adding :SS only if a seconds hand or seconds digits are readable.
11:27
